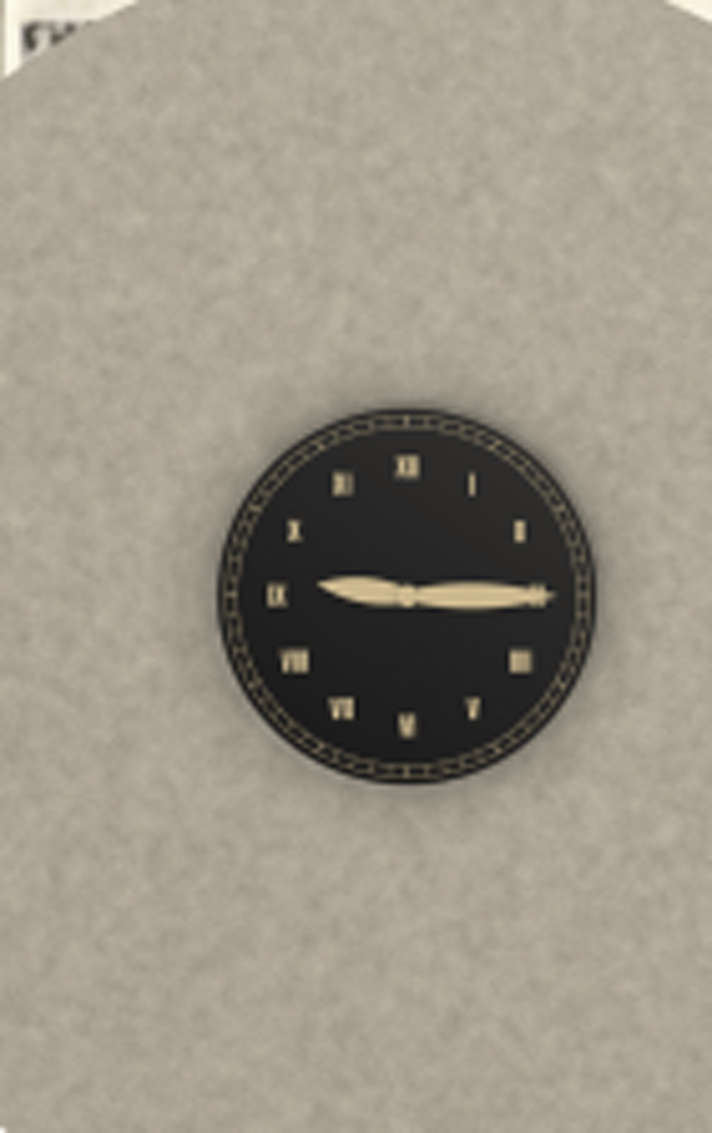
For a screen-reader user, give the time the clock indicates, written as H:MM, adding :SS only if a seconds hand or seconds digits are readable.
9:15
